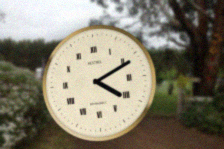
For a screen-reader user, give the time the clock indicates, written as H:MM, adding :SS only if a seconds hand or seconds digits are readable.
4:11
